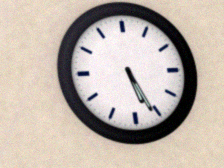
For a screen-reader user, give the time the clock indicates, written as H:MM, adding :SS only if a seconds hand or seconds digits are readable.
5:26
